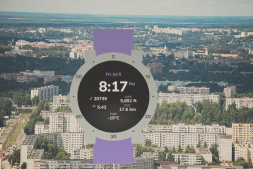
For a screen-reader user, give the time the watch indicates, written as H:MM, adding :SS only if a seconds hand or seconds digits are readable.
8:17
